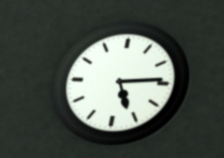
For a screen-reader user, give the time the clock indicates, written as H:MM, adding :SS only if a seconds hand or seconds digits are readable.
5:14
